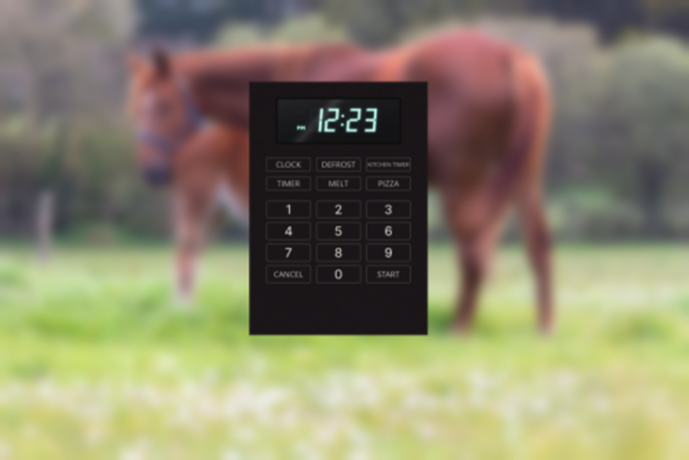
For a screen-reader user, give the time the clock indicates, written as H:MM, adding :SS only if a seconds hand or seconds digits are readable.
12:23
